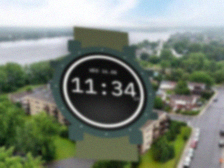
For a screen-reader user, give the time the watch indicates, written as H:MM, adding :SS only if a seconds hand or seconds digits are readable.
11:34
